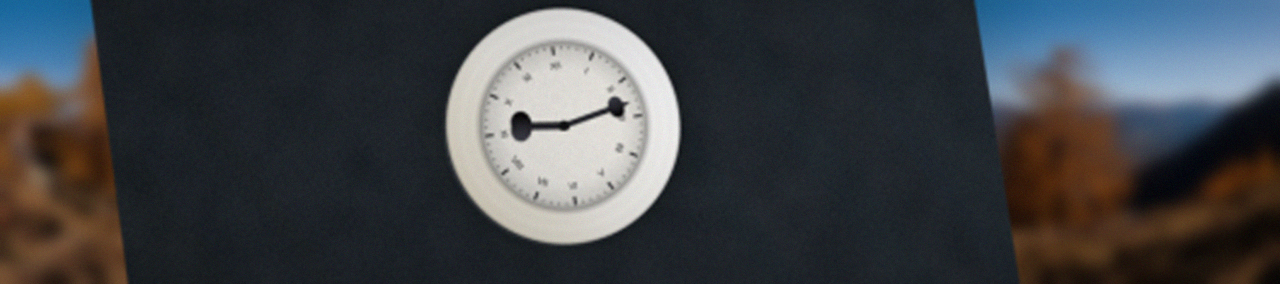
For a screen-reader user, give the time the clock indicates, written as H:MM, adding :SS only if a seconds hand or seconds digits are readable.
9:13
